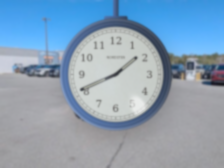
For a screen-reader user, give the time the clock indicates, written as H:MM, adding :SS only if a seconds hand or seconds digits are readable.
1:41
